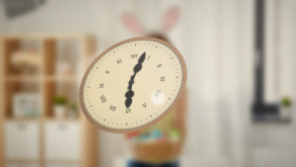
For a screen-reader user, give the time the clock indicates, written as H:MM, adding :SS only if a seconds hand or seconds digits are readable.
6:03
